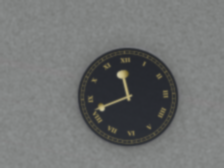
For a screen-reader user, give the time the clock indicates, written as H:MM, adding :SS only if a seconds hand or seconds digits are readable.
11:42
